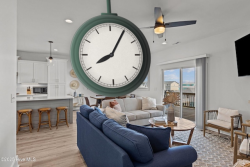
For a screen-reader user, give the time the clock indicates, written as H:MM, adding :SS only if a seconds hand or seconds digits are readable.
8:05
